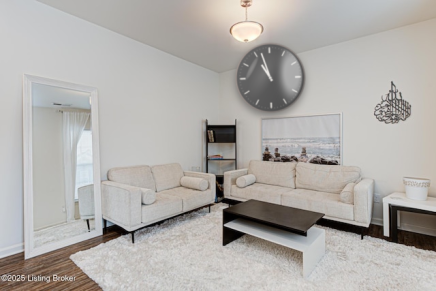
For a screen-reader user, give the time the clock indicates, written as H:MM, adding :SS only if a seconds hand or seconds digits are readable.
10:57
